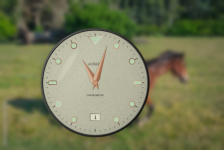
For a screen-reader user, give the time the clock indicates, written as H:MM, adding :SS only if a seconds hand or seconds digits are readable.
11:03
